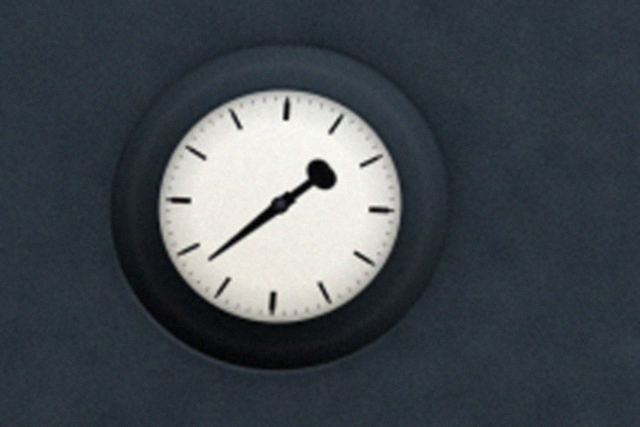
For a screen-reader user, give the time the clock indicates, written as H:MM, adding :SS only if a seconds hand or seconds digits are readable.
1:38
